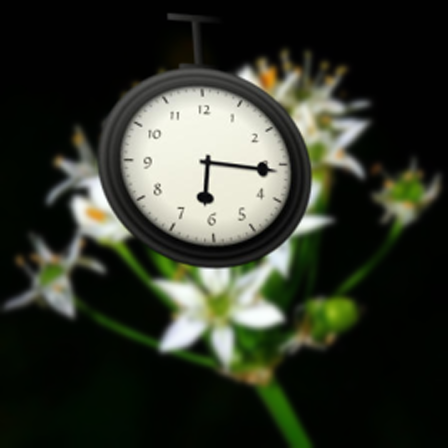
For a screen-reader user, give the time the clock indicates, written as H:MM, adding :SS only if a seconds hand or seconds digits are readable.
6:16
